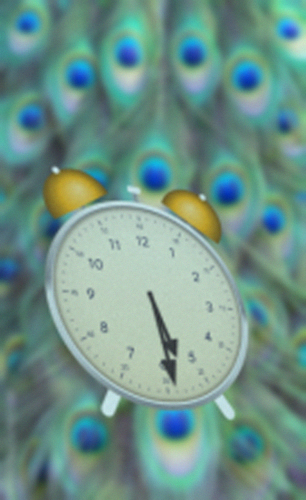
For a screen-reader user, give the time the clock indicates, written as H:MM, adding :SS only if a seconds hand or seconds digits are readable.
5:29
